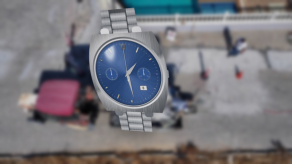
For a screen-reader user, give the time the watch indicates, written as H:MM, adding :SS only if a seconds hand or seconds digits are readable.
1:29
